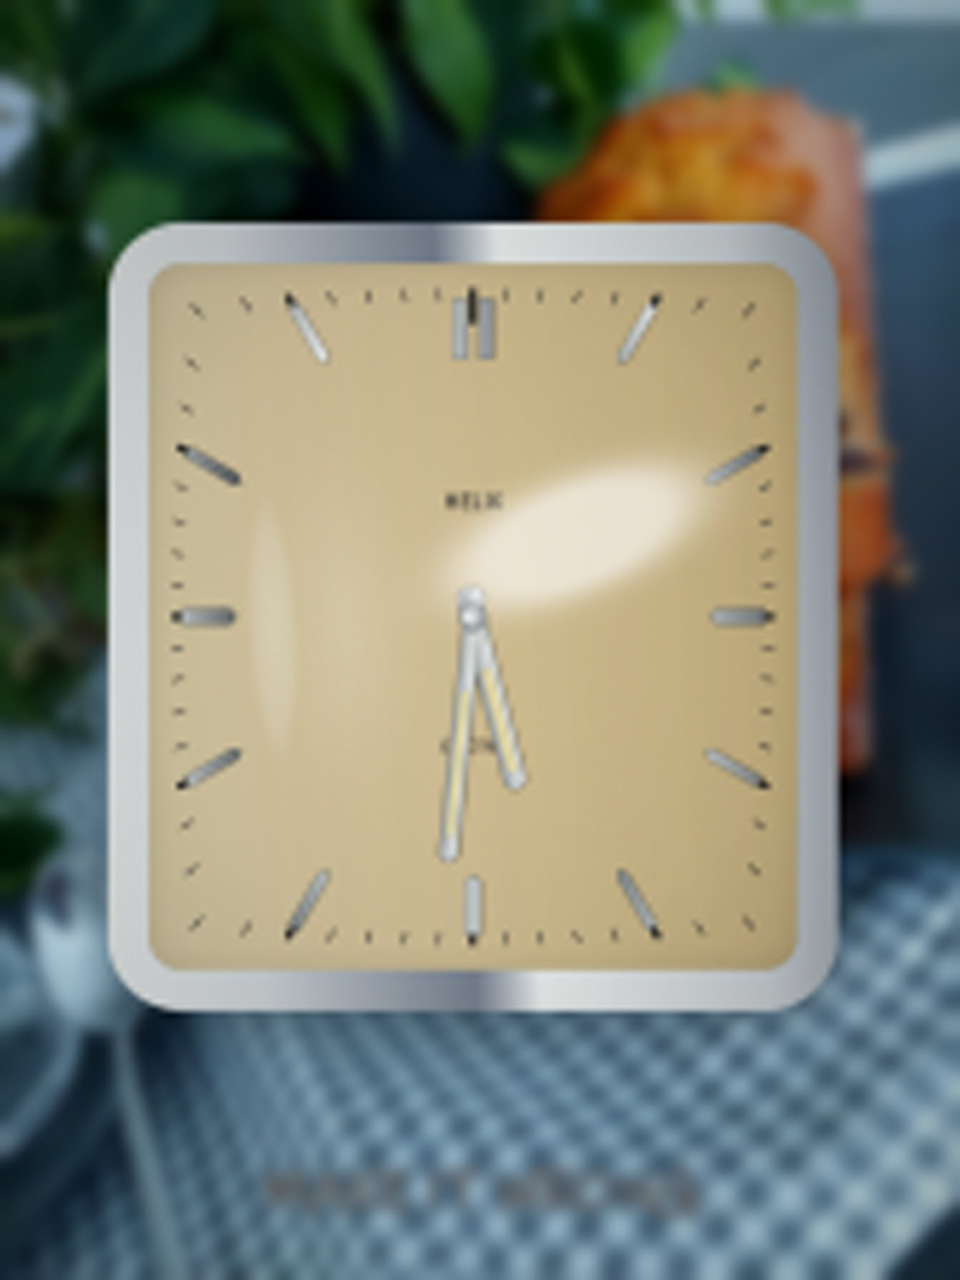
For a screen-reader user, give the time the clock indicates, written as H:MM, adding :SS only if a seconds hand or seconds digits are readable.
5:31
